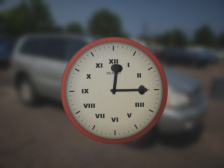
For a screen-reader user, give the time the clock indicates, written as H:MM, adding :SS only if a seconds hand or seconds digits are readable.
12:15
